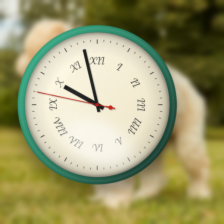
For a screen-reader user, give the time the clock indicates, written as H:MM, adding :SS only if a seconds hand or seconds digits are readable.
9:57:47
